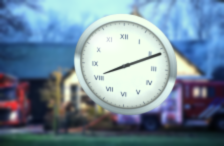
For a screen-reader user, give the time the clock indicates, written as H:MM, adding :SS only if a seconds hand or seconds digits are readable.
8:11
